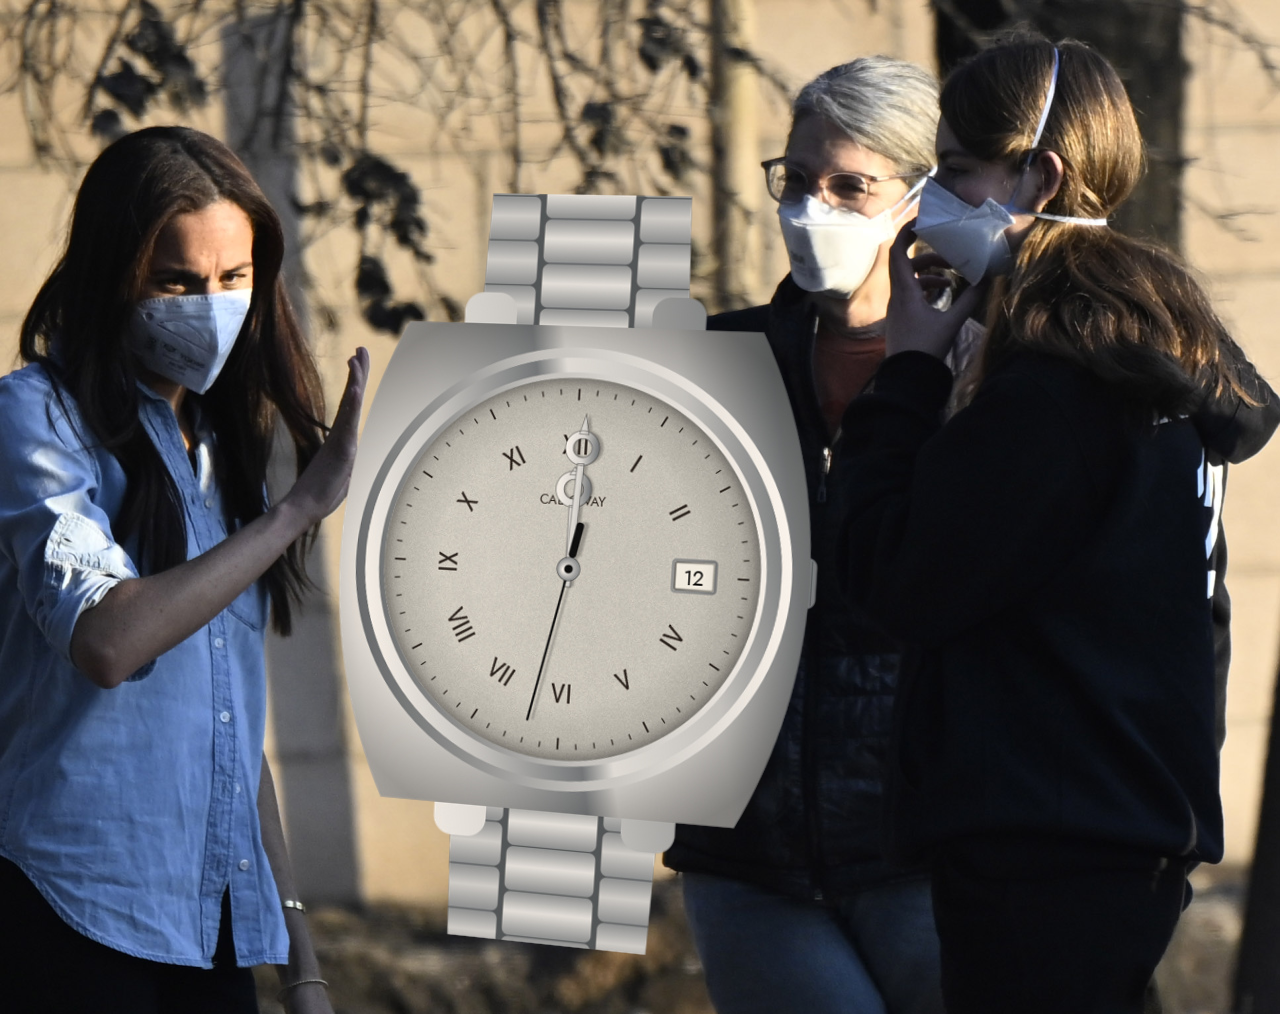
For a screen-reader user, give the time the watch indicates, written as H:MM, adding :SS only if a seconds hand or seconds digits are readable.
12:00:32
